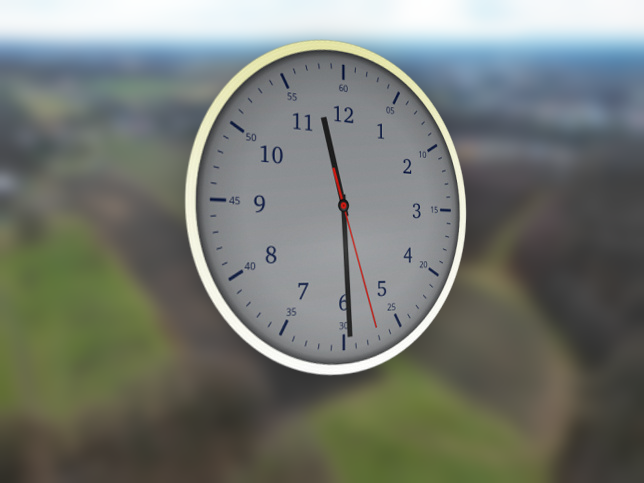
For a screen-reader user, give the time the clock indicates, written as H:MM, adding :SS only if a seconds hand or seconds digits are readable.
11:29:27
